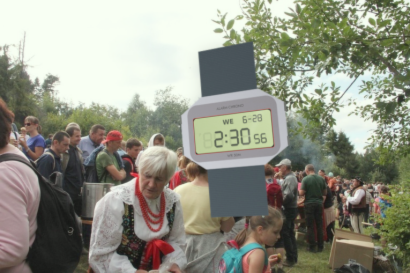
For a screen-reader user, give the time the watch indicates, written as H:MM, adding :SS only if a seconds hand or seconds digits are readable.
2:30:56
